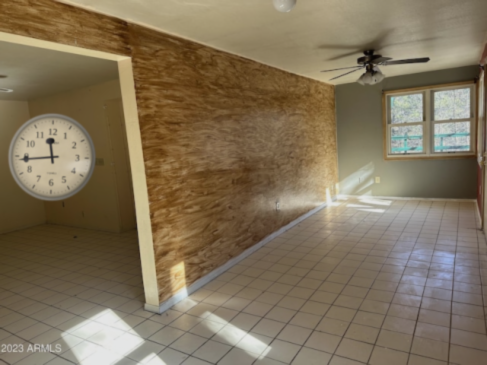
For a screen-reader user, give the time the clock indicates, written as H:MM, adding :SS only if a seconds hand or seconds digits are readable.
11:44
